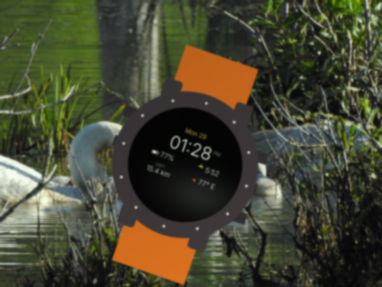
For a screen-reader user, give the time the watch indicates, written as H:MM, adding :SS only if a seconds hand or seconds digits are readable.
1:28
